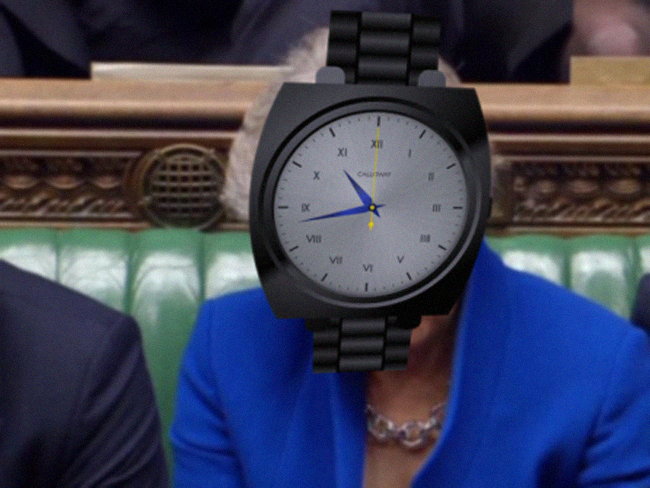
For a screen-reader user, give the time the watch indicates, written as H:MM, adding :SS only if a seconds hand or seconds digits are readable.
10:43:00
